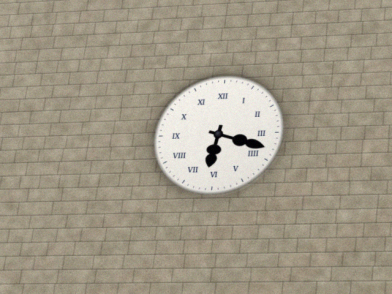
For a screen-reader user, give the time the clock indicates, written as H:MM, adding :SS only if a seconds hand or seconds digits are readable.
6:18
